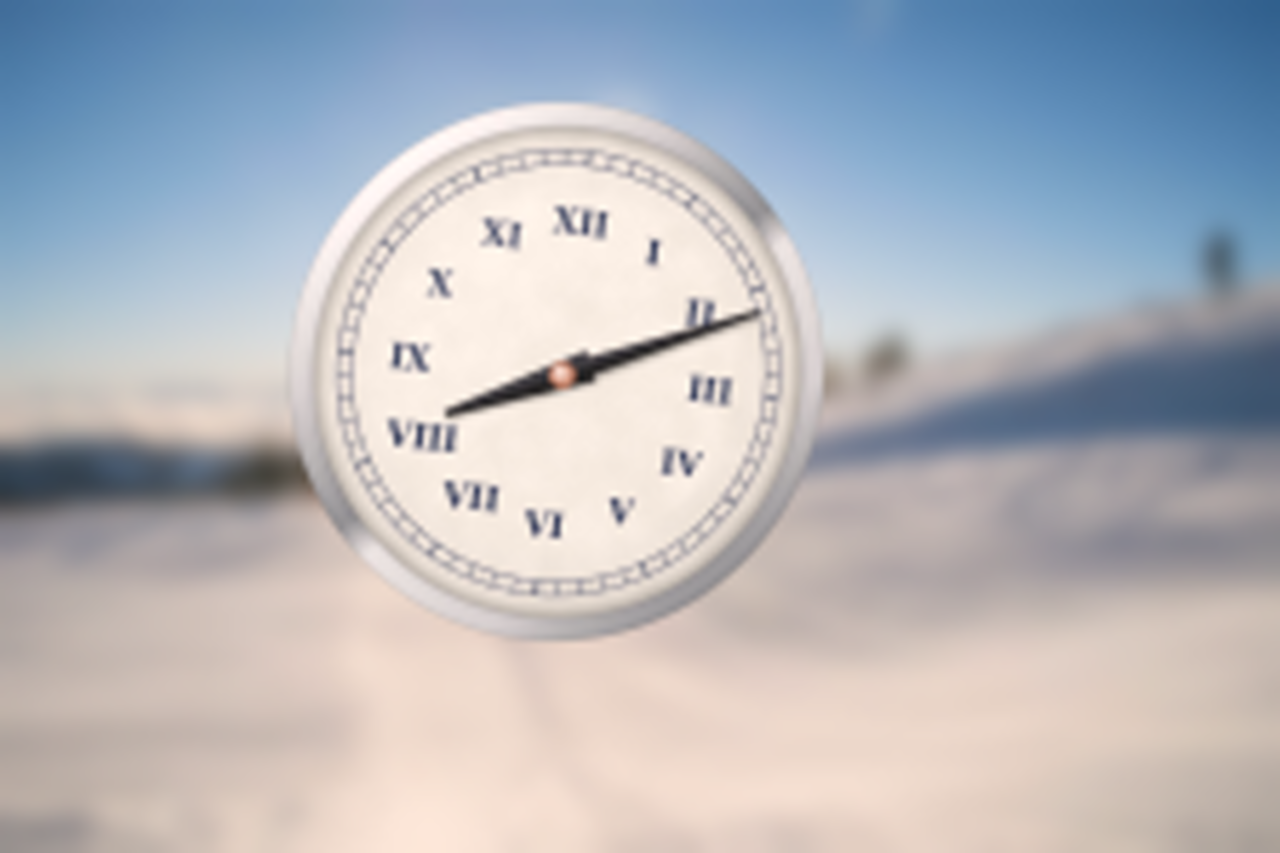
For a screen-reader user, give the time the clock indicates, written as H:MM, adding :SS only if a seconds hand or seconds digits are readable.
8:11
